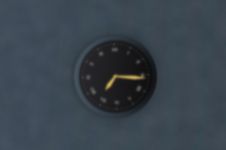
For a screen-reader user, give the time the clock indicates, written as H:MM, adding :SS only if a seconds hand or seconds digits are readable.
7:16
